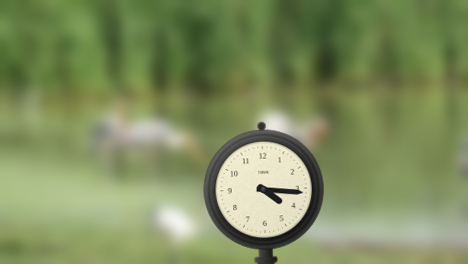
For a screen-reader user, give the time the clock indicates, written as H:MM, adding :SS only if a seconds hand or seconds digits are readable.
4:16
